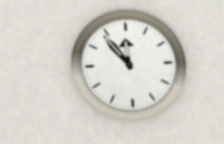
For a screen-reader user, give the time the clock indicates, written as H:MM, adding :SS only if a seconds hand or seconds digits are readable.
11:54
